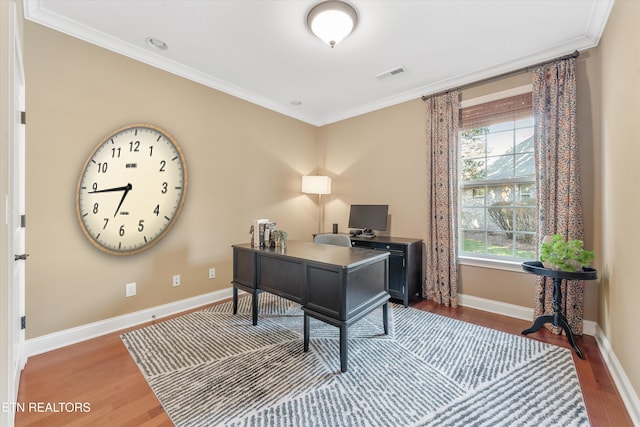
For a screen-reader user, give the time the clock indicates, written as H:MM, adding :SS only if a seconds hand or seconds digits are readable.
6:44
